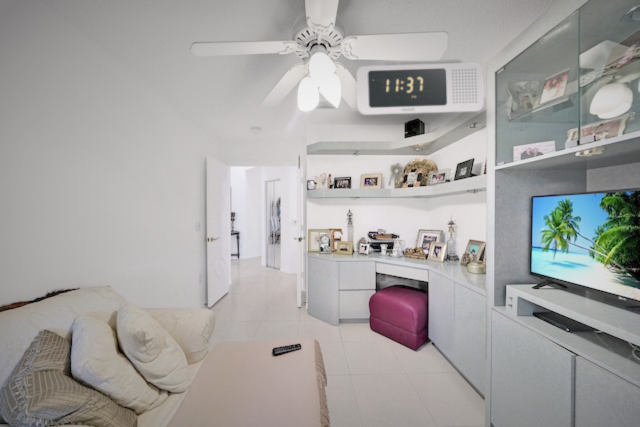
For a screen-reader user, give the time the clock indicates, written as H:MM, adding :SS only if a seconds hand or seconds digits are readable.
11:37
